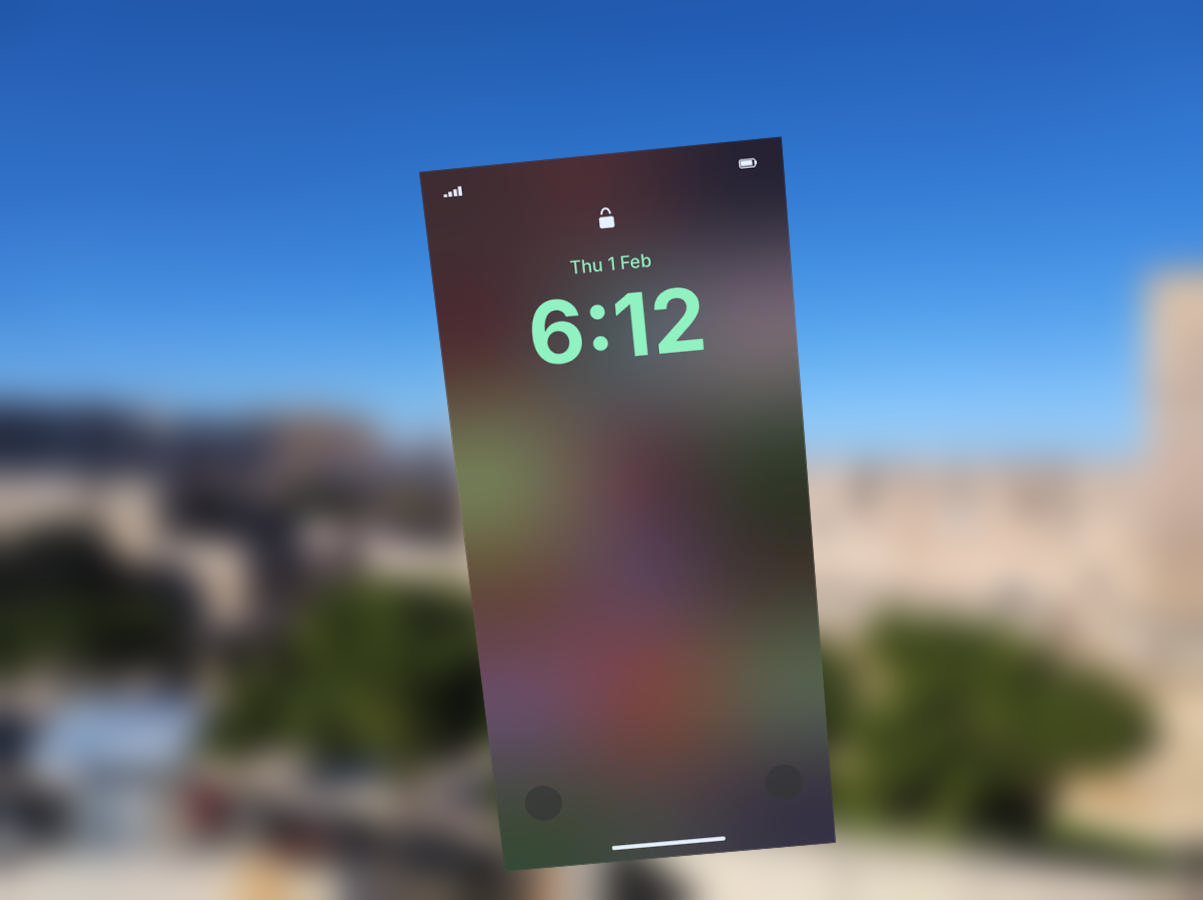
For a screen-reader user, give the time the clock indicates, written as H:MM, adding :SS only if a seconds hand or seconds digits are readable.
6:12
